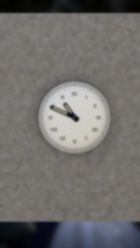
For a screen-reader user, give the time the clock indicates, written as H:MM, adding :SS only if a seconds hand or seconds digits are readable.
10:49
